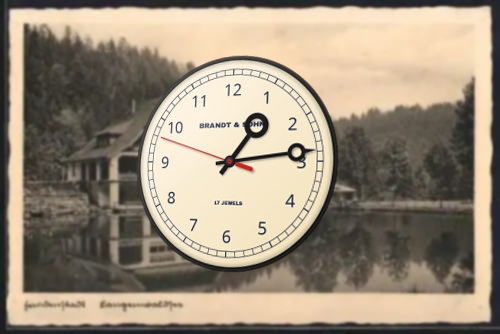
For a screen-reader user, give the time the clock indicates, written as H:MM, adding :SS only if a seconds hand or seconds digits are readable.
1:13:48
